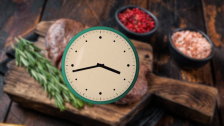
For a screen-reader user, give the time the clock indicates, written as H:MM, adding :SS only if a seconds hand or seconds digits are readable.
3:43
